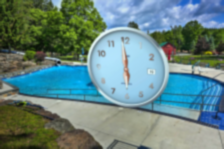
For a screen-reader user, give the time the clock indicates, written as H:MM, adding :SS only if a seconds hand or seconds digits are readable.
5:59
